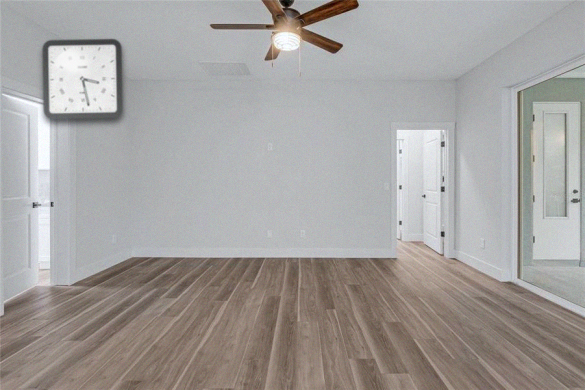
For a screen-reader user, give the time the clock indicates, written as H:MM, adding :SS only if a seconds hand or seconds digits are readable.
3:28
